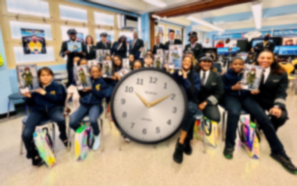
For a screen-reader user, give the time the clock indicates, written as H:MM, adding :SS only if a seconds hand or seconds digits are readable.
10:09
